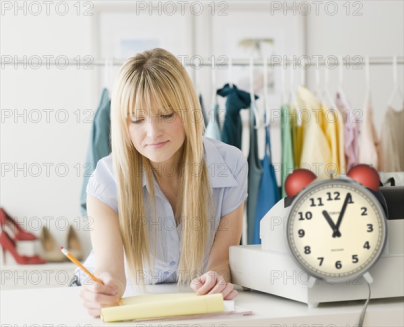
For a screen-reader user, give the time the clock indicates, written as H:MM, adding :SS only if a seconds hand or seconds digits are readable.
11:04
